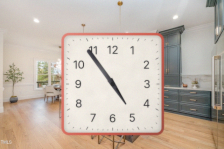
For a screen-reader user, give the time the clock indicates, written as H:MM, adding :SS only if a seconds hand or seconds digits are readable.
4:54
